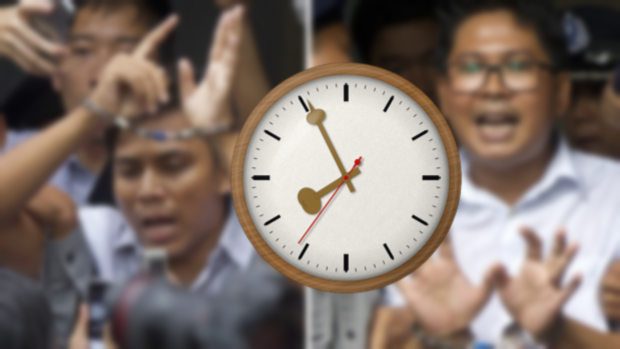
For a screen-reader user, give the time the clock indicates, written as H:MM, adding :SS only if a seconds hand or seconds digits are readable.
7:55:36
